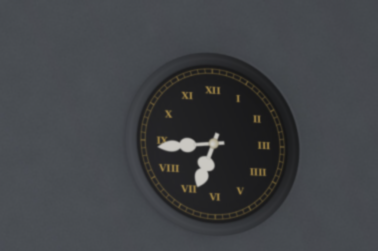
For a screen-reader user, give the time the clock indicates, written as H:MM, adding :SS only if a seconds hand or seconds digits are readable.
6:44
